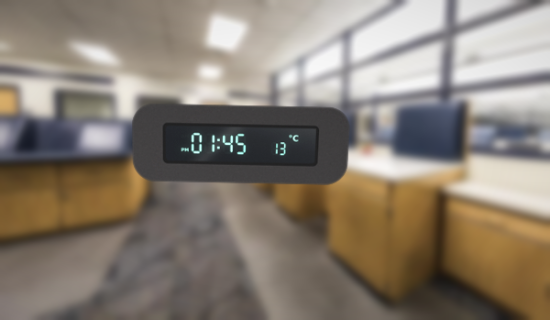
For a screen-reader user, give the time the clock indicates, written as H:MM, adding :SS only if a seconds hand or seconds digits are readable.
1:45
